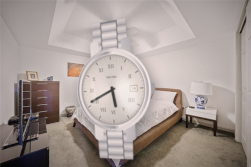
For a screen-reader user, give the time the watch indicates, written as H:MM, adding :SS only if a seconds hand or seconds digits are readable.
5:41
